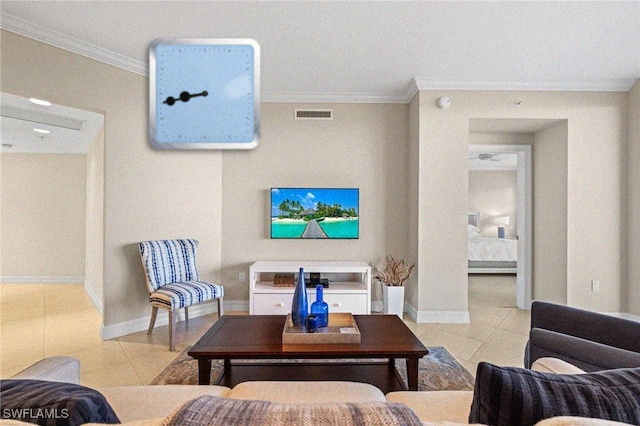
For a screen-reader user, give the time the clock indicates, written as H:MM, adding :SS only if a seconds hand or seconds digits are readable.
8:43
